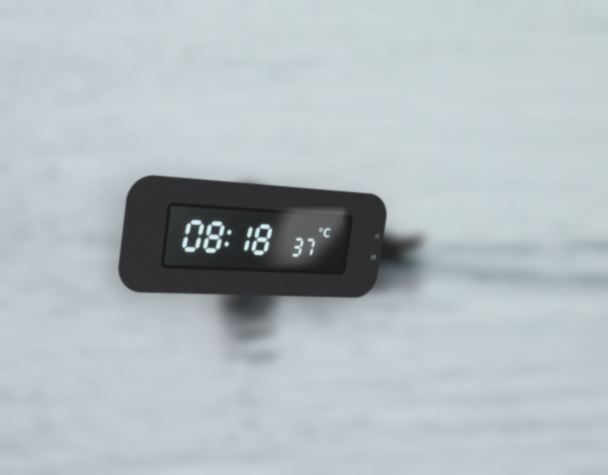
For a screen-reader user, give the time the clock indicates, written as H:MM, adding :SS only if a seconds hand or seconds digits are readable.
8:18
